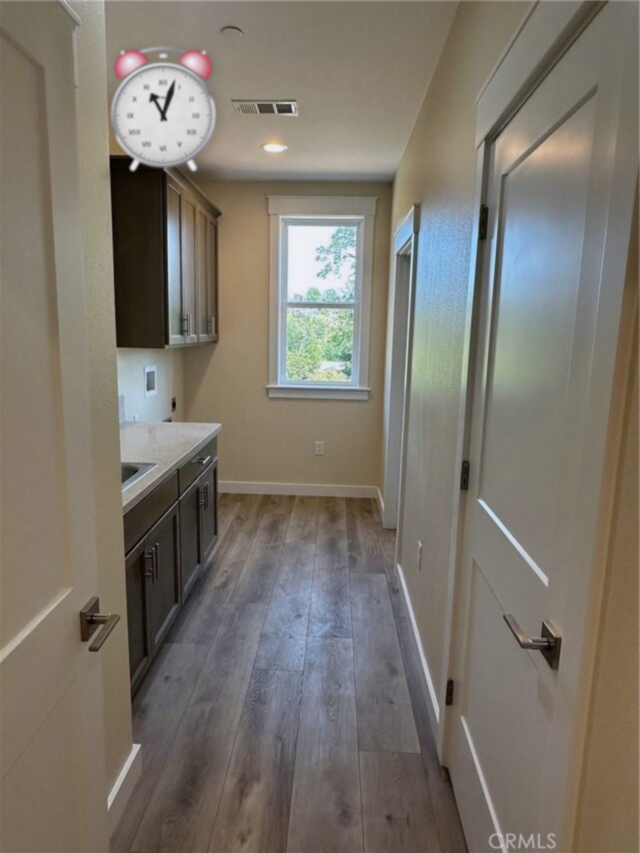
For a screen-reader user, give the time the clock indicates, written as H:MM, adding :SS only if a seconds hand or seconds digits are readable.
11:03
